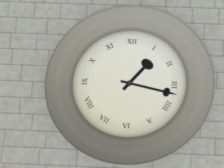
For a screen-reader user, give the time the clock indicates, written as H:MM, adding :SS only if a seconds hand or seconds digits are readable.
1:17
